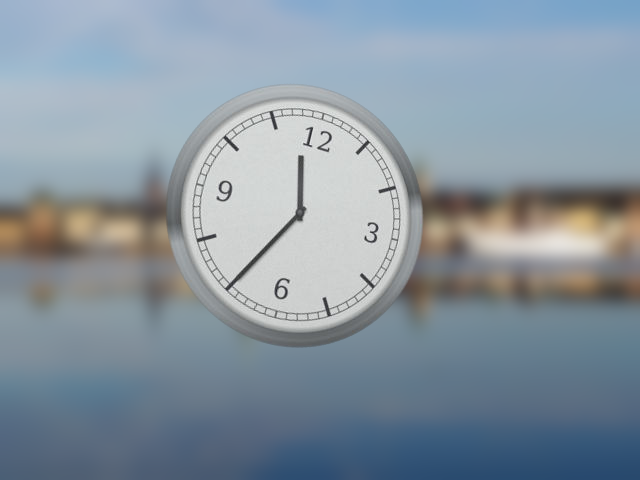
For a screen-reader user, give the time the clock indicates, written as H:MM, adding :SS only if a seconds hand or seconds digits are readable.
11:35
